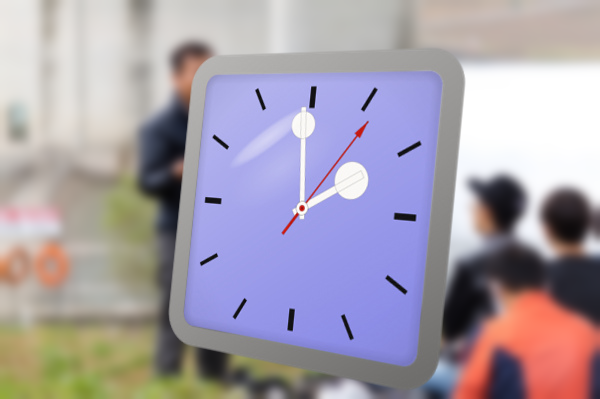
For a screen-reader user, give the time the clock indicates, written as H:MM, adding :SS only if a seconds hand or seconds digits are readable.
1:59:06
